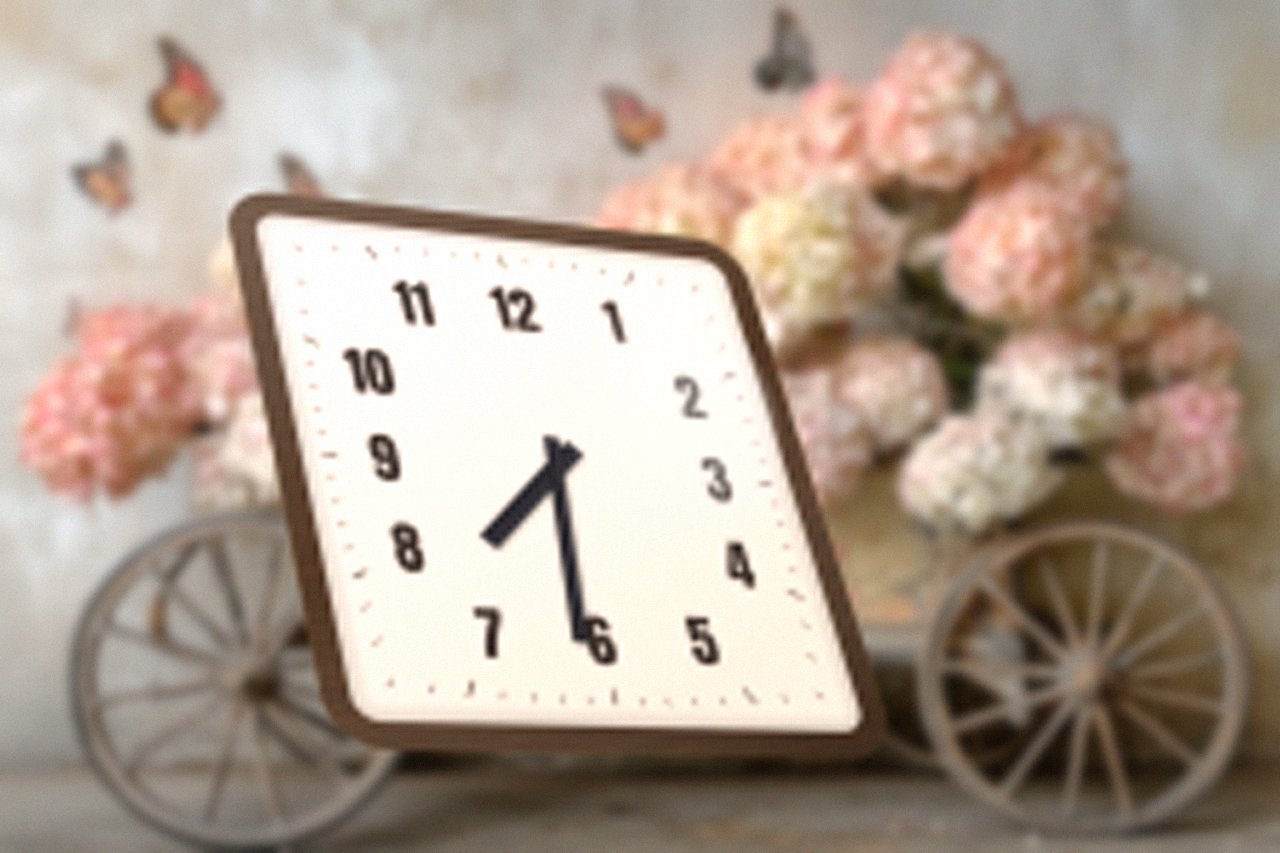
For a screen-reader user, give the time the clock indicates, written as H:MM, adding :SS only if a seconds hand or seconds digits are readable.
7:31
